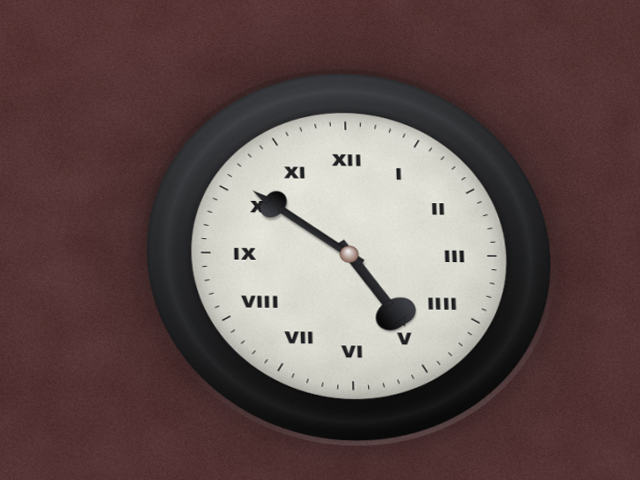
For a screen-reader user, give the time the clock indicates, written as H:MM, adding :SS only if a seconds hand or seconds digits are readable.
4:51
